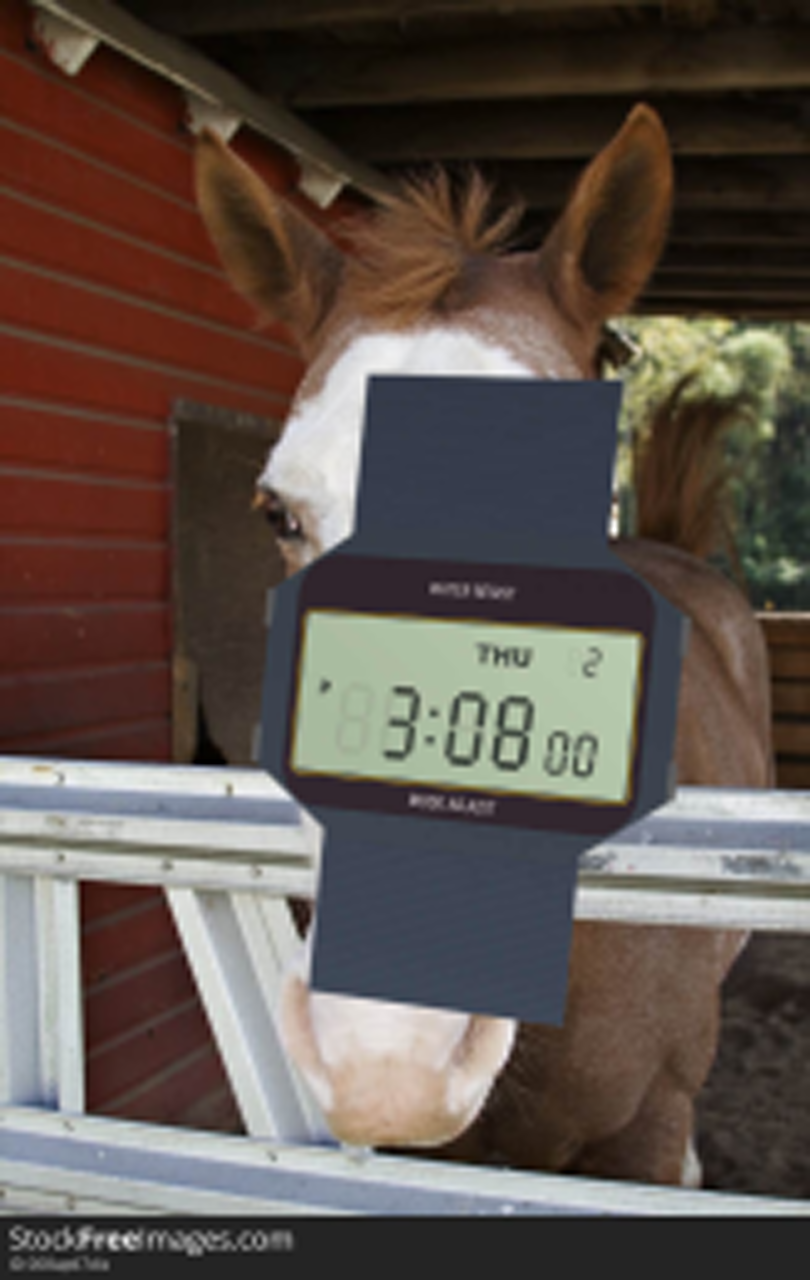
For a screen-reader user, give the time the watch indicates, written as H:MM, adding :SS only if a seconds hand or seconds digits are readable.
3:08:00
